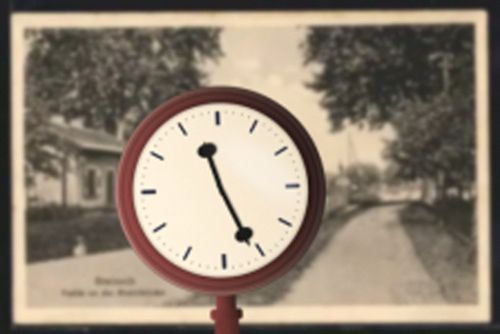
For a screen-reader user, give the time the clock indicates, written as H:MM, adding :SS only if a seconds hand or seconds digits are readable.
11:26
